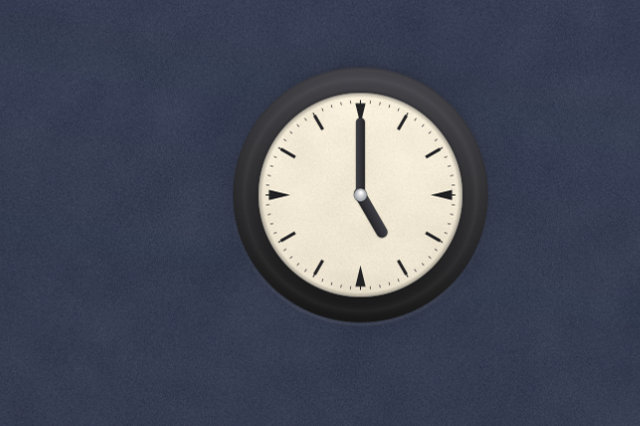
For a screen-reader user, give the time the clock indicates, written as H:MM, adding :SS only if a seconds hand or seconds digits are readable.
5:00
